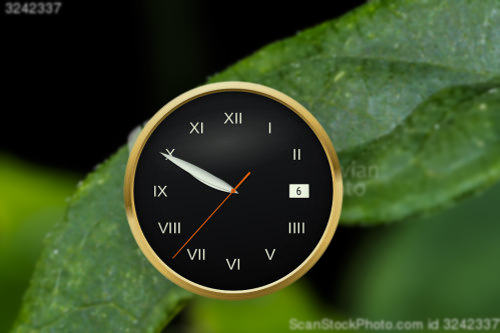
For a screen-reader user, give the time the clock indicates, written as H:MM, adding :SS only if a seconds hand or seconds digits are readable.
9:49:37
